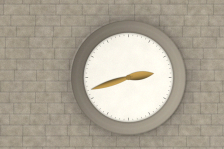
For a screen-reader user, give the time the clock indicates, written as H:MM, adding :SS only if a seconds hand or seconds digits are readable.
2:42
